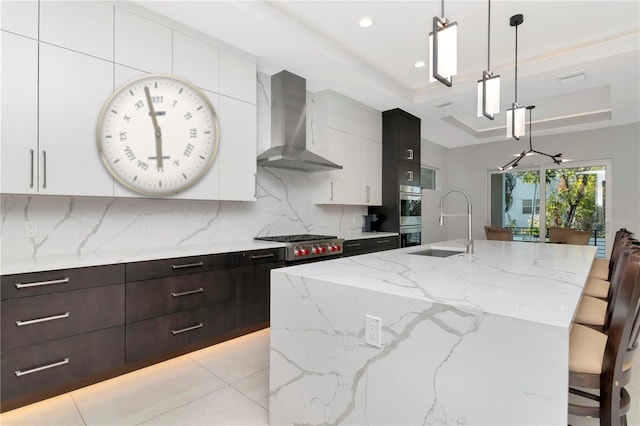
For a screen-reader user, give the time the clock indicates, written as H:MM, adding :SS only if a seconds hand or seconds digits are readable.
5:58
